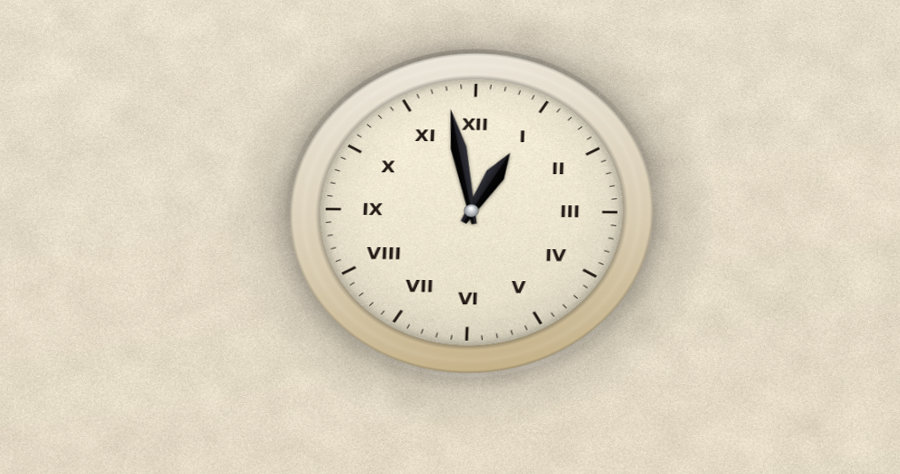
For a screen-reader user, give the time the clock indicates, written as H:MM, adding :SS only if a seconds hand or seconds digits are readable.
12:58
